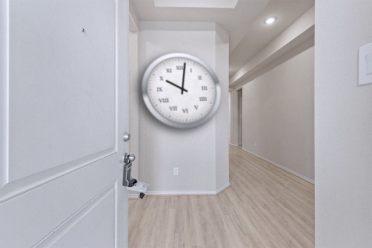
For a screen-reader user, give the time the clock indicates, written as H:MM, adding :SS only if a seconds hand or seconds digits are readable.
10:02
